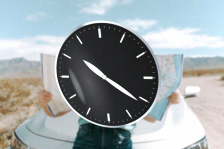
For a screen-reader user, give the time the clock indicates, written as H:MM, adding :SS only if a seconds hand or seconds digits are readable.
10:21
